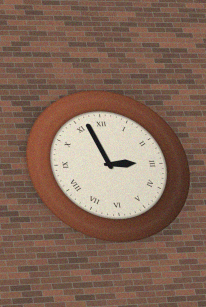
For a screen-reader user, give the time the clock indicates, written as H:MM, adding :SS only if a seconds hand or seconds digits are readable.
2:57
